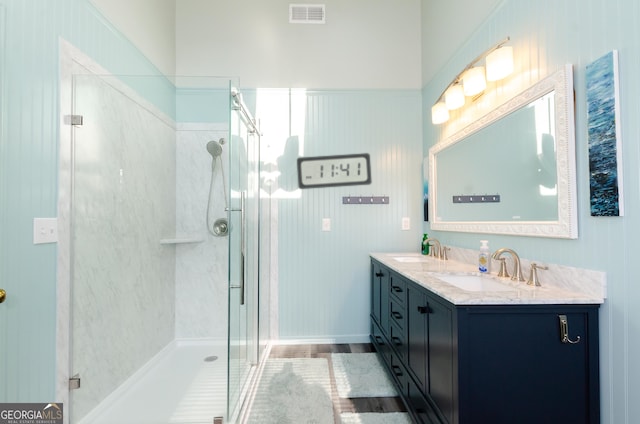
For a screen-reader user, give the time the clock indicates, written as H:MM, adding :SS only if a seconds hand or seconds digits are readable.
11:41
